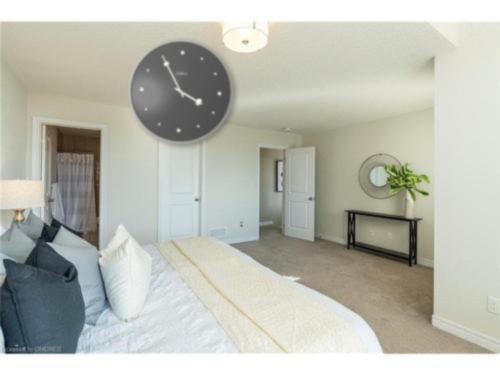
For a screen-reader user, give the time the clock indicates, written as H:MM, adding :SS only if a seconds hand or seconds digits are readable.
3:55
